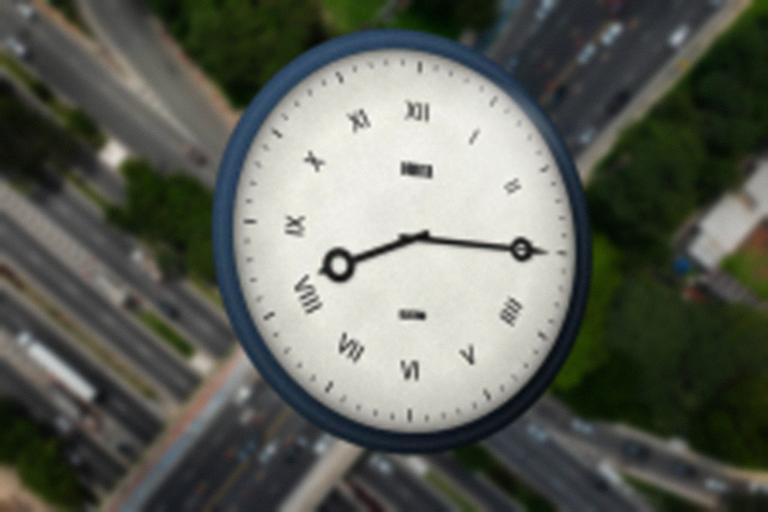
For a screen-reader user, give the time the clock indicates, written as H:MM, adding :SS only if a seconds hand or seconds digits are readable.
8:15
